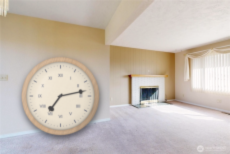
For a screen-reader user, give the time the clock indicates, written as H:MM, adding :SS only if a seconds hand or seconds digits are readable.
7:13
